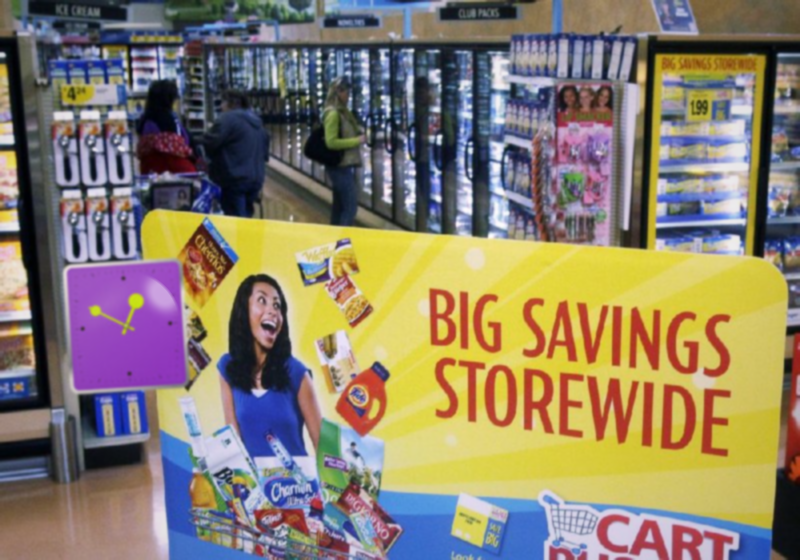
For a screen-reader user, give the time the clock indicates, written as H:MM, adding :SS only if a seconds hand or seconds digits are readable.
12:50
